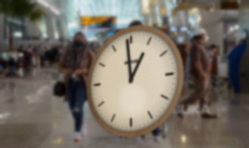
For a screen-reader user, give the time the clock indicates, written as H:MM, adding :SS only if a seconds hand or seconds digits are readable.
12:59
